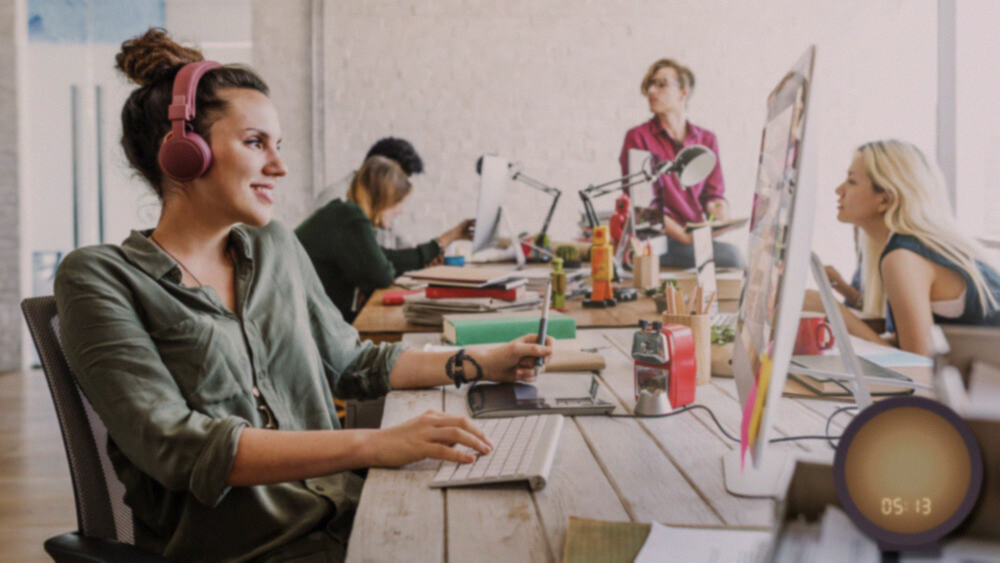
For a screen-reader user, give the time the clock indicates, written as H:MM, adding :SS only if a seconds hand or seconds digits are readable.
5:13
